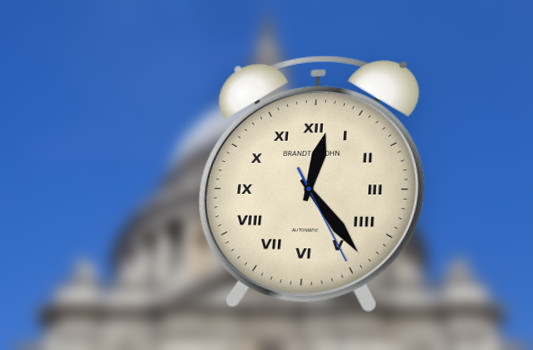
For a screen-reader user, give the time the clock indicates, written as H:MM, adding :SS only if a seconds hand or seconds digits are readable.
12:23:25
